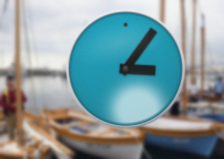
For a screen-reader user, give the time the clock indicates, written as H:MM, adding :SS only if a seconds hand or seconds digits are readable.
3:06
